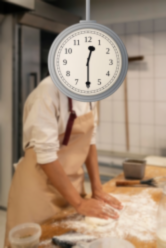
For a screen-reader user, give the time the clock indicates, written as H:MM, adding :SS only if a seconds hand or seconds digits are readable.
12:30
